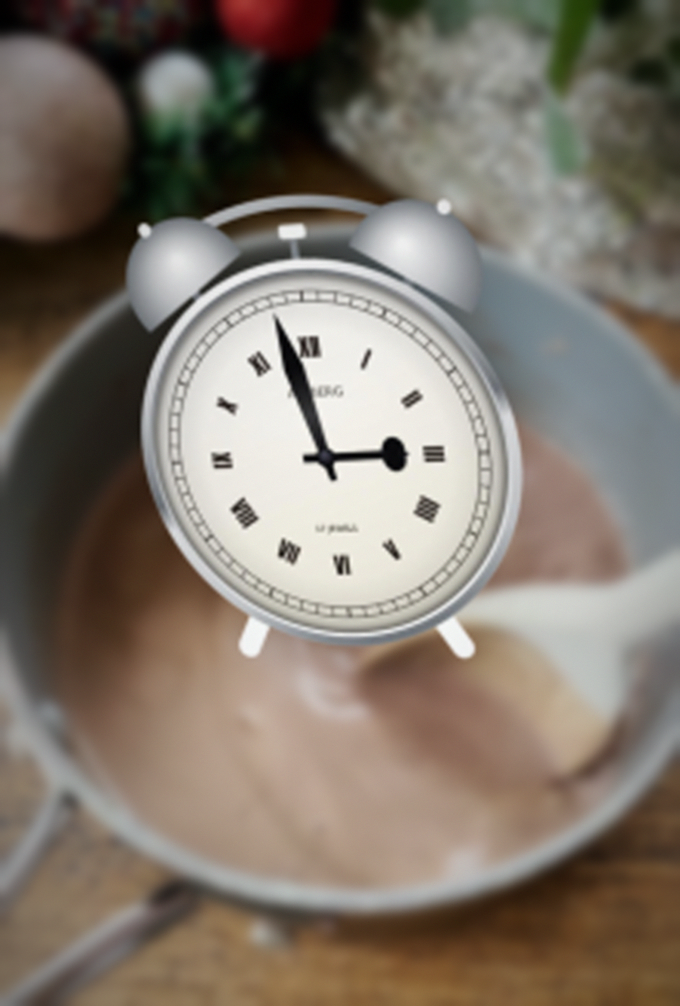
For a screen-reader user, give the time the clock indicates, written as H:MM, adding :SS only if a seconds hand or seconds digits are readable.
2:58
